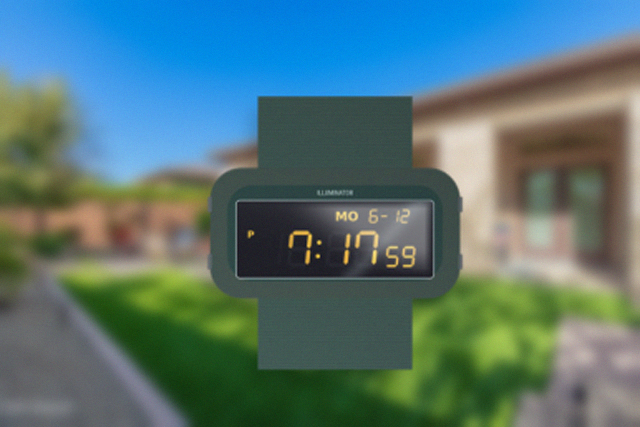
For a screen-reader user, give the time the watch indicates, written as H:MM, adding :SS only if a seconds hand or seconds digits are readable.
7:17:59
